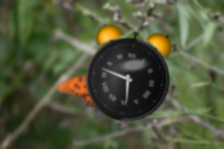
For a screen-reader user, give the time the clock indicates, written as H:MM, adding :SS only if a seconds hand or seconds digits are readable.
5:47
